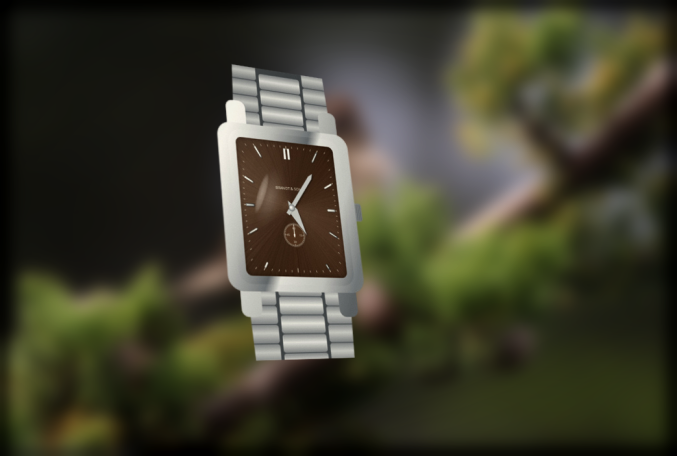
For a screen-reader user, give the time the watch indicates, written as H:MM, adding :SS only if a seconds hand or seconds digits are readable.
5:06
